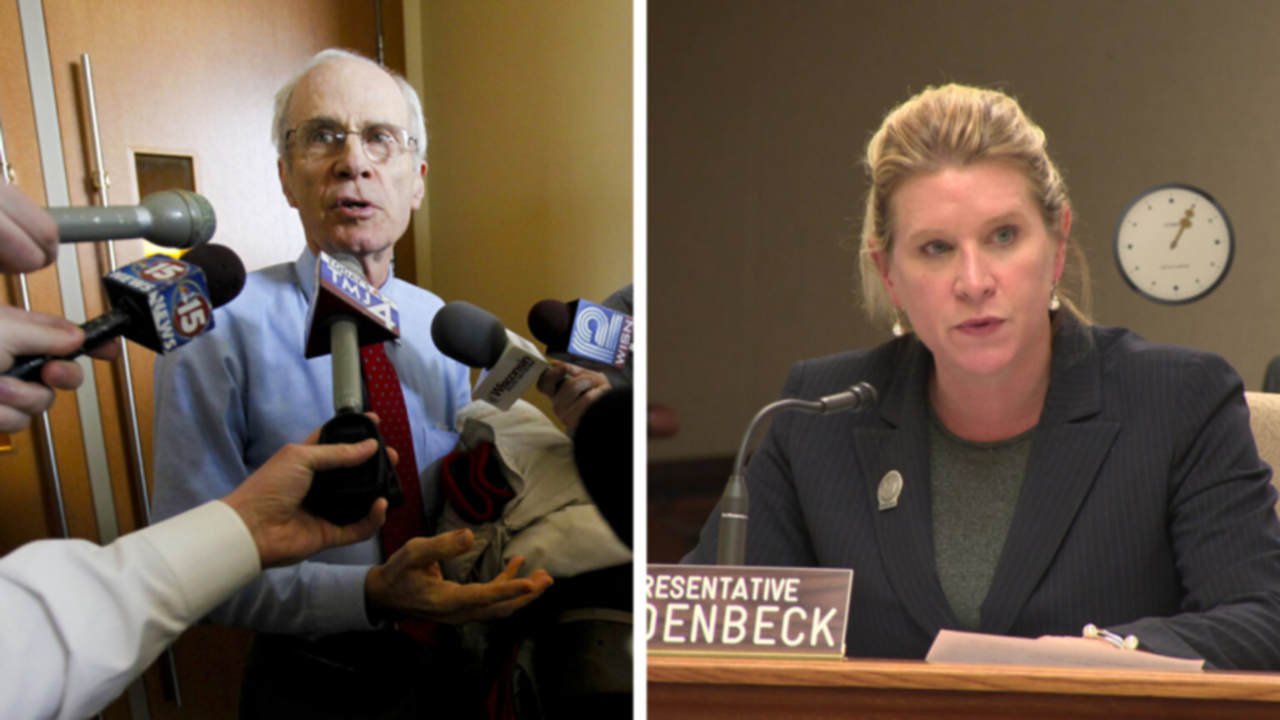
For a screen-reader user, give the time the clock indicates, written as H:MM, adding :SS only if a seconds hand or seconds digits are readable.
1:05
